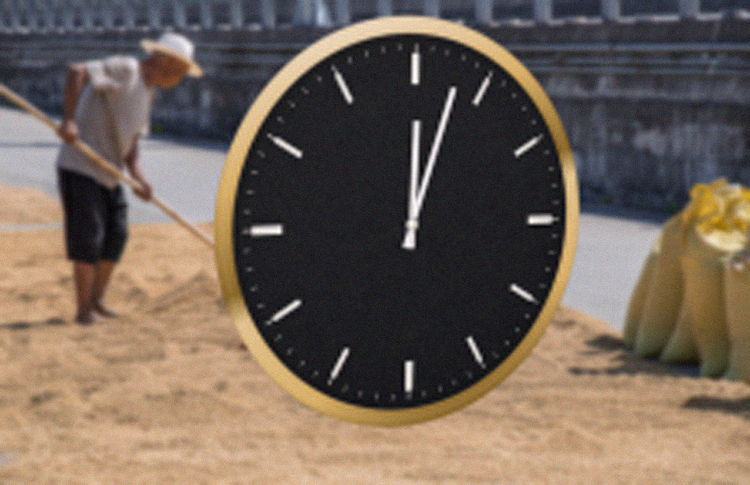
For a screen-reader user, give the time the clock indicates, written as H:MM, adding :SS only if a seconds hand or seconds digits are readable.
12:03
